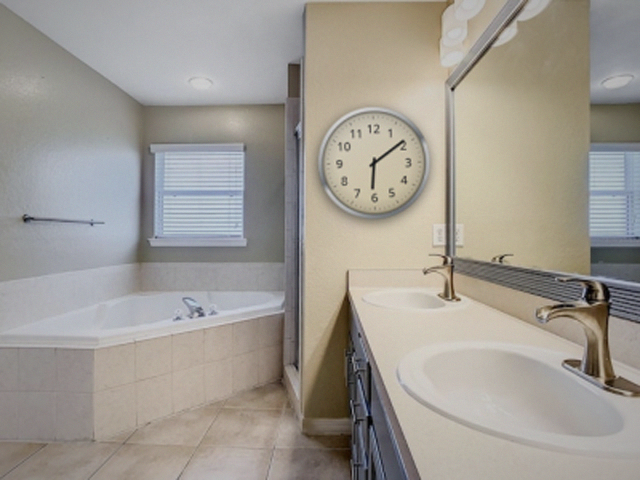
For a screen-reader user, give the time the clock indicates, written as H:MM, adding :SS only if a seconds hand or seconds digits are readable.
6:09
